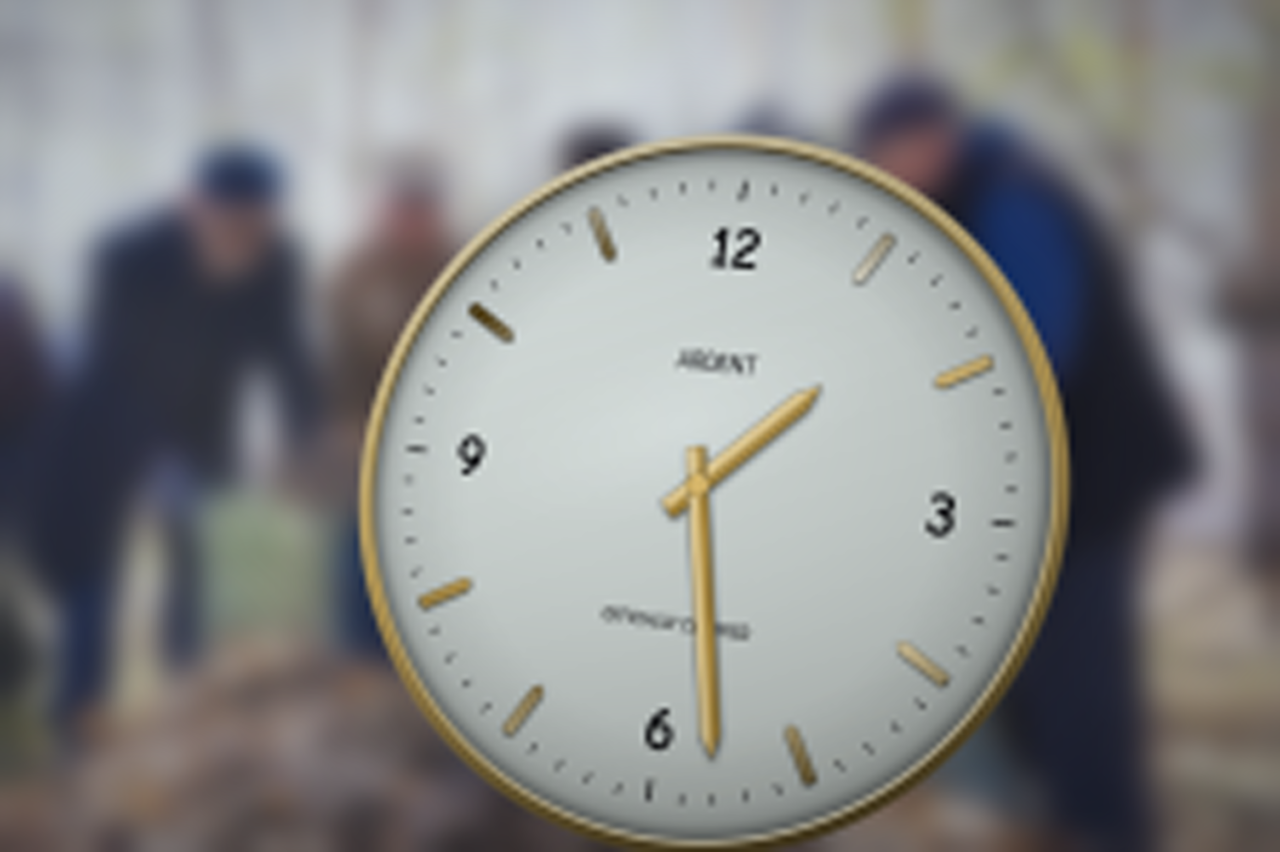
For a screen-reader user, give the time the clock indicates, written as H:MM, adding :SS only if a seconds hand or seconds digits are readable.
1:28
